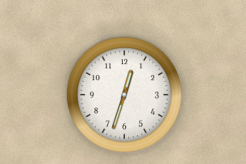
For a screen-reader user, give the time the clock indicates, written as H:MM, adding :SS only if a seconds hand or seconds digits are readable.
12:33
